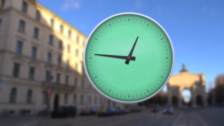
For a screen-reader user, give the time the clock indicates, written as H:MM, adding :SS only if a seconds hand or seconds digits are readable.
12:46
